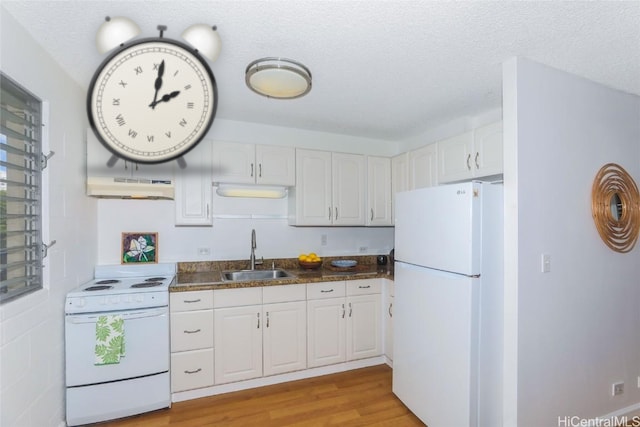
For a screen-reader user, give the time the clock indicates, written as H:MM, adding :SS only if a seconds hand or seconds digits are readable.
2:01
